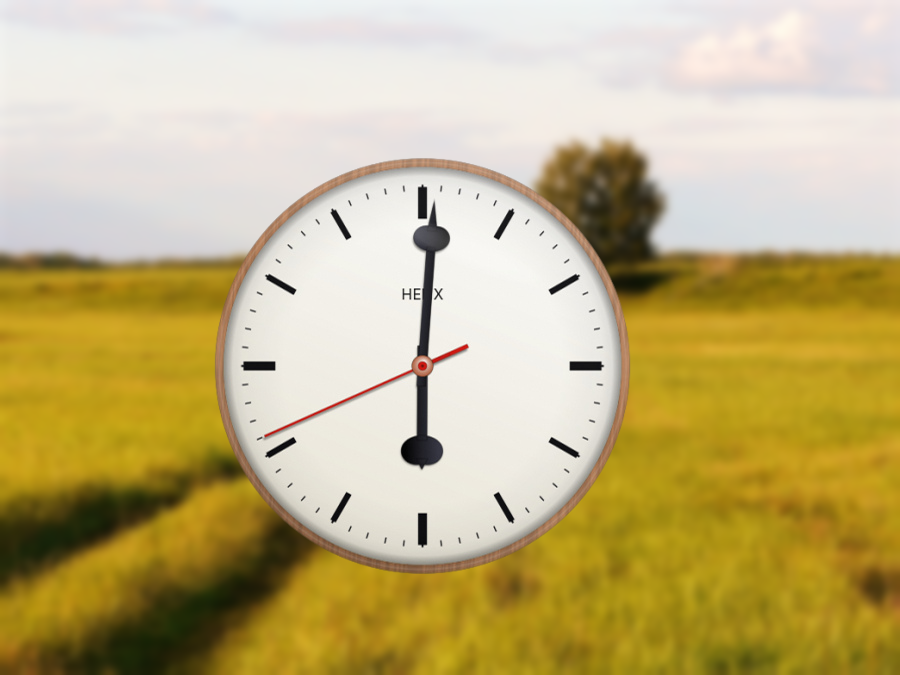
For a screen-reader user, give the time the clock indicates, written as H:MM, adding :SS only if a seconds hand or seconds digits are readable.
6:00:41
